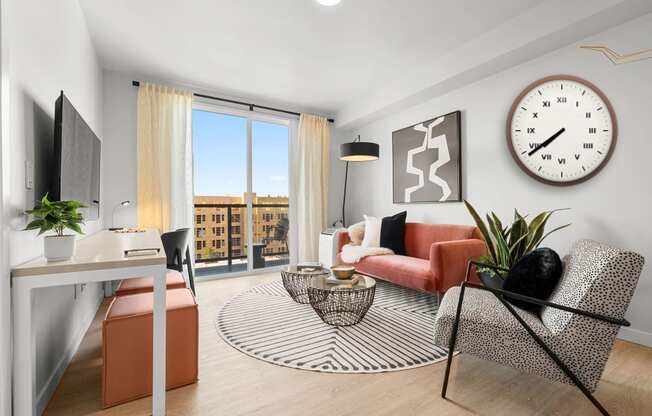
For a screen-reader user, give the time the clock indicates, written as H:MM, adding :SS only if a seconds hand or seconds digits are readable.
7:39
